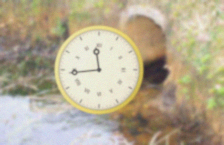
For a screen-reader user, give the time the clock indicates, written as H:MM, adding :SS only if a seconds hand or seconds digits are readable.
11:44
